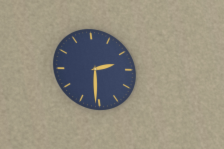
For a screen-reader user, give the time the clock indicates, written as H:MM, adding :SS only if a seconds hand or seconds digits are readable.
2:31
